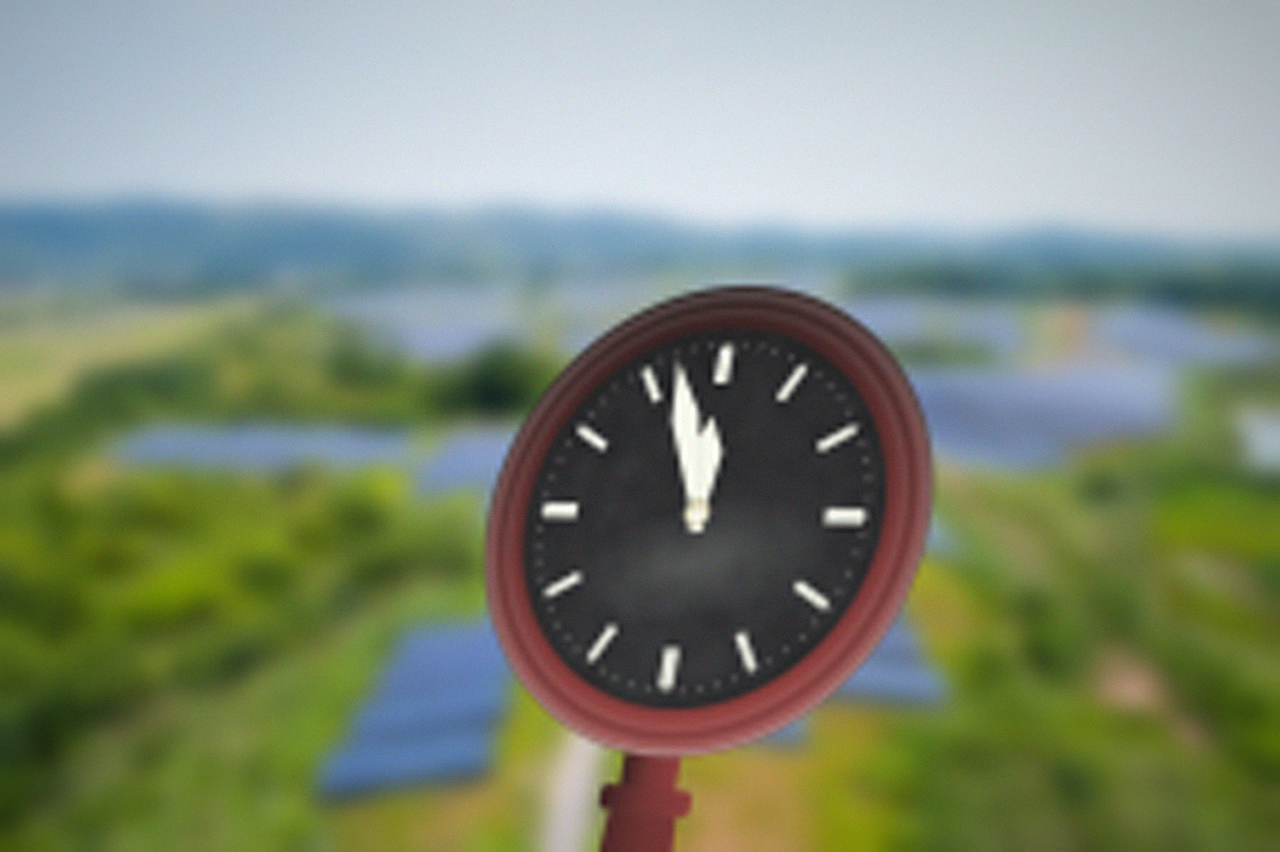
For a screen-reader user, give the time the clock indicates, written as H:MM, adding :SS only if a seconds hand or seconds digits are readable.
11:57
